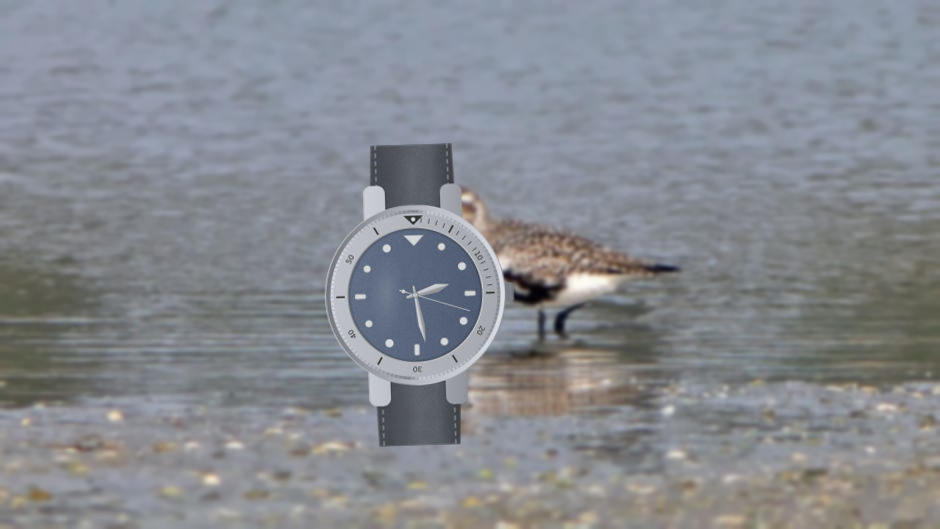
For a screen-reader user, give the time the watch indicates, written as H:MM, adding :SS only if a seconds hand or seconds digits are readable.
2:28:18
